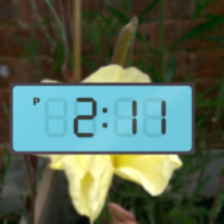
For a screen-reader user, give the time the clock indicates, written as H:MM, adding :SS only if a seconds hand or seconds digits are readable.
2:11
